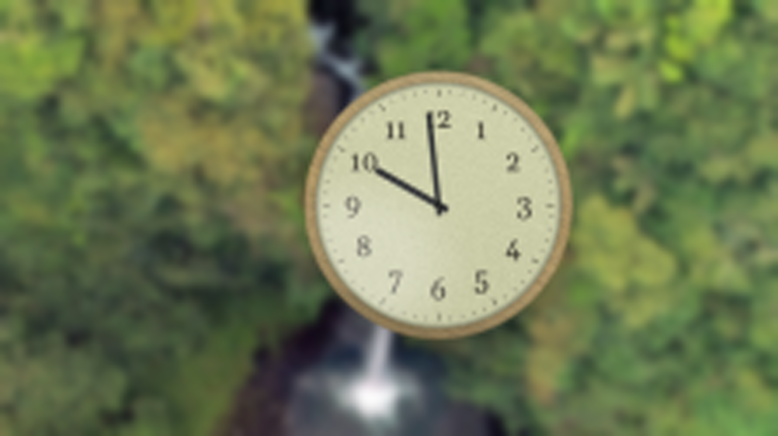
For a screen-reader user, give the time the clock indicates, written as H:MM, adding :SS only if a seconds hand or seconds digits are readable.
9:59
